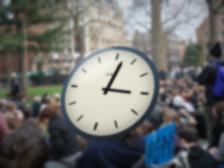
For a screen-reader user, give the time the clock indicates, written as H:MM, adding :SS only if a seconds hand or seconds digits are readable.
3:02
